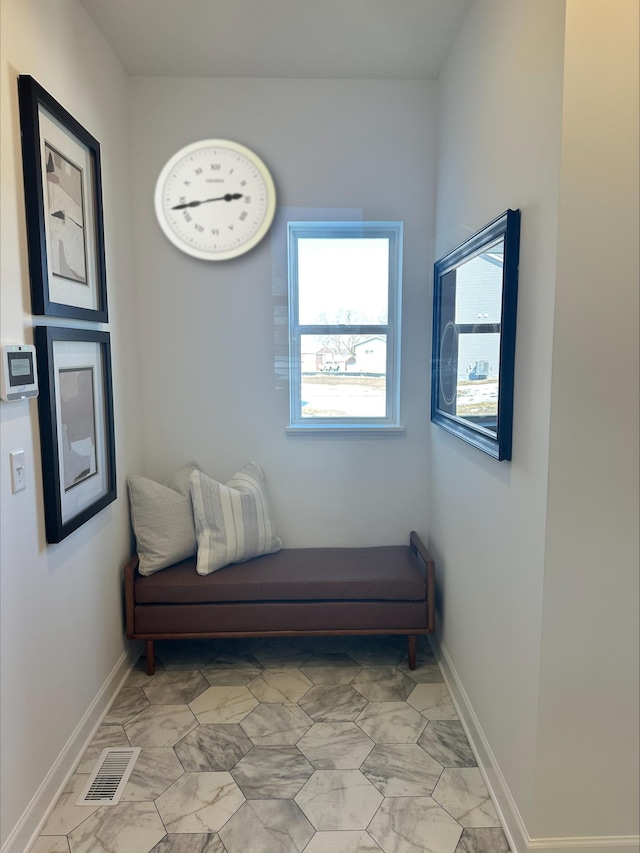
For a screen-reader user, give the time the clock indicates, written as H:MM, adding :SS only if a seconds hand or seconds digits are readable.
2:43
